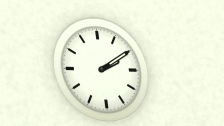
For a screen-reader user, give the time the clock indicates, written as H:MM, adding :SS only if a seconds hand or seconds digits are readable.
2:10
